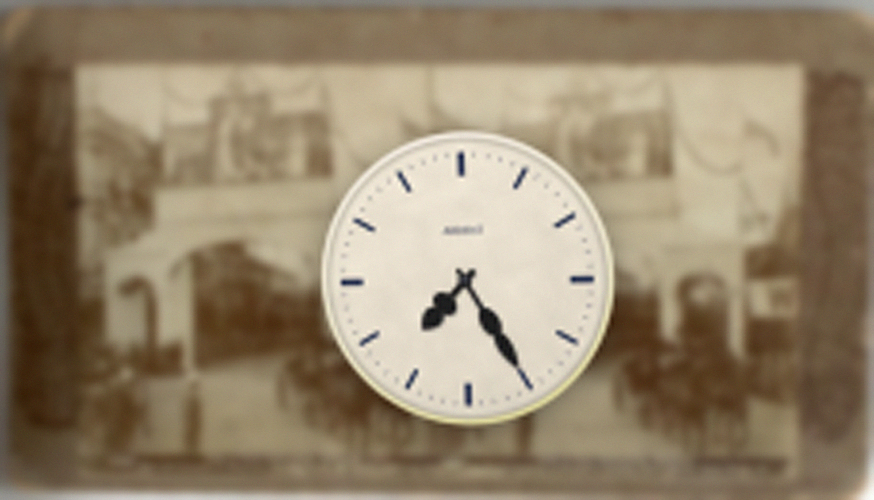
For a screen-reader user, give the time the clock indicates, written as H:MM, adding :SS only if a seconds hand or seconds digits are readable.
7:25
